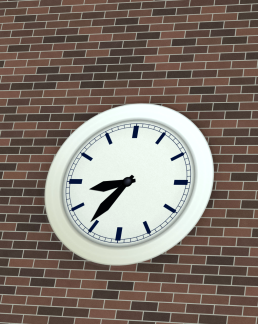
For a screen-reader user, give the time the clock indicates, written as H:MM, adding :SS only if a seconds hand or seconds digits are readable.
8:36
